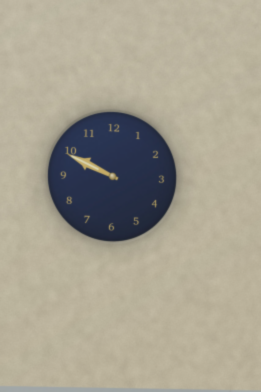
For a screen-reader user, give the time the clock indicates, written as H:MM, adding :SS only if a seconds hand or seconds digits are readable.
9:49
